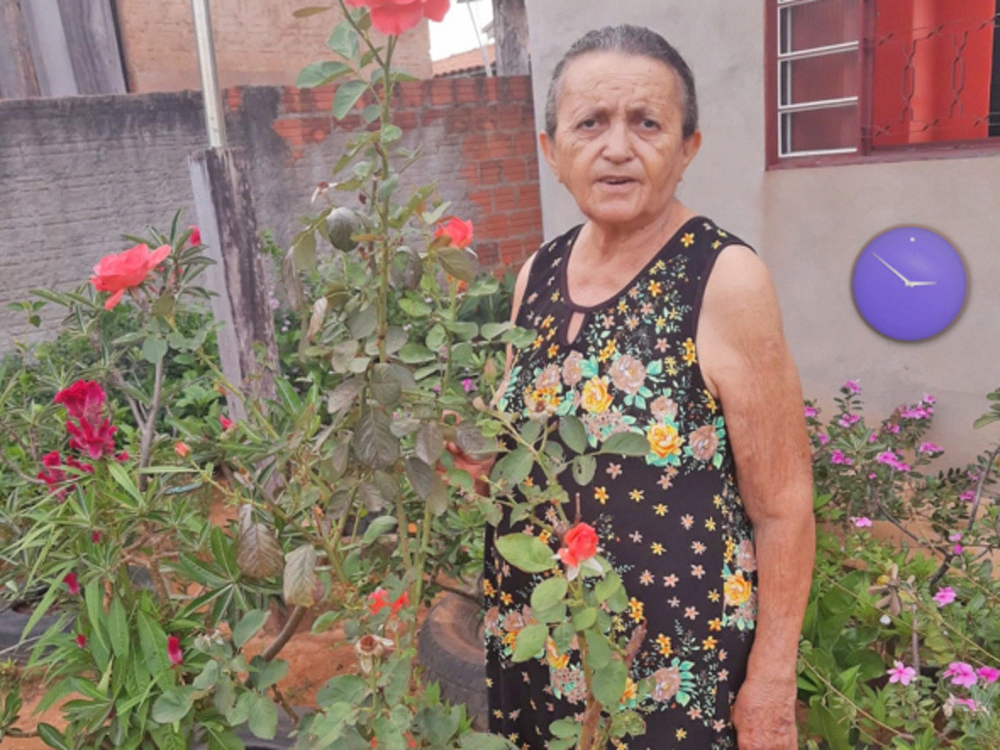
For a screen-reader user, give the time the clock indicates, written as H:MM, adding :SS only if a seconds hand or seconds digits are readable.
2:51
